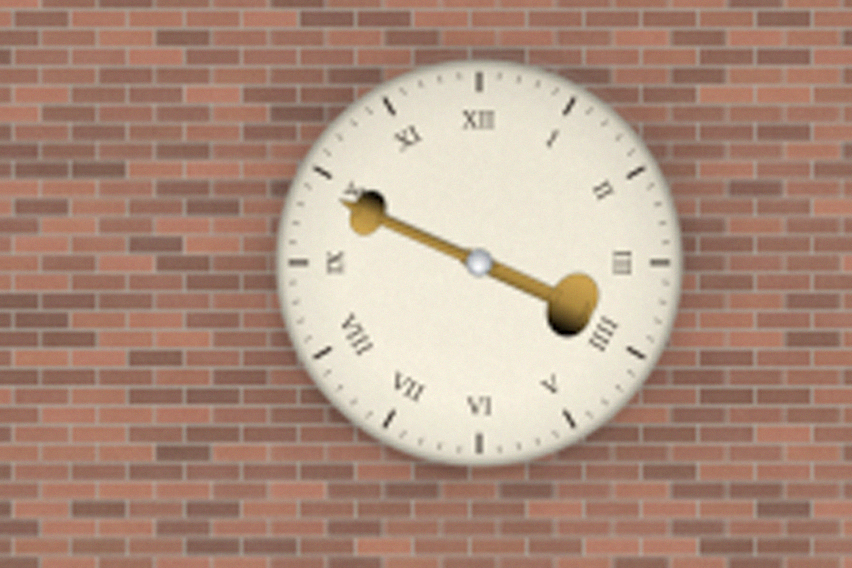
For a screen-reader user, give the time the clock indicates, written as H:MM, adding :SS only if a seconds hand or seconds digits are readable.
3:49
